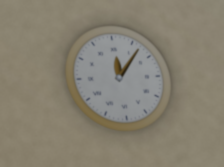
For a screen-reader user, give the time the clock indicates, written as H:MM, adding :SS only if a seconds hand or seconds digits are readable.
12:07
